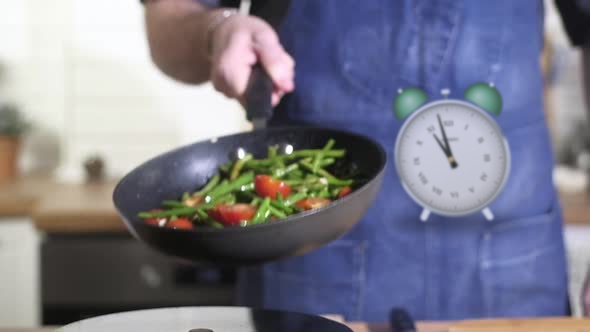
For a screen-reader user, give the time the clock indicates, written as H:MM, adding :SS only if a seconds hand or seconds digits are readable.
10:58
